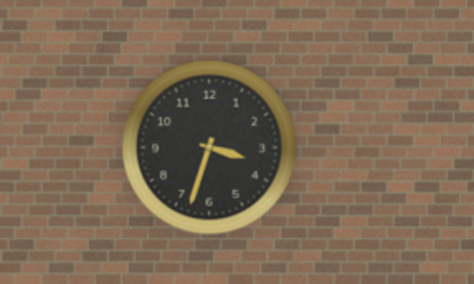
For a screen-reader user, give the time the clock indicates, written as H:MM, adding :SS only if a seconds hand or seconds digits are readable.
3:33
